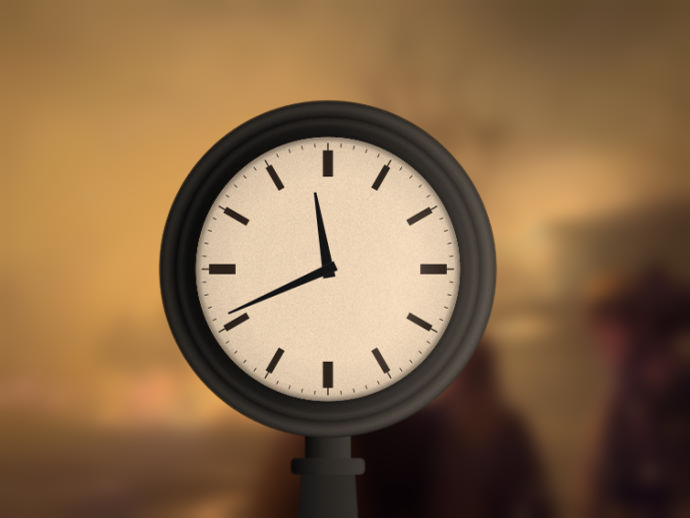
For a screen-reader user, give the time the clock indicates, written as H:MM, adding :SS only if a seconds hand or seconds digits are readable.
11:41
